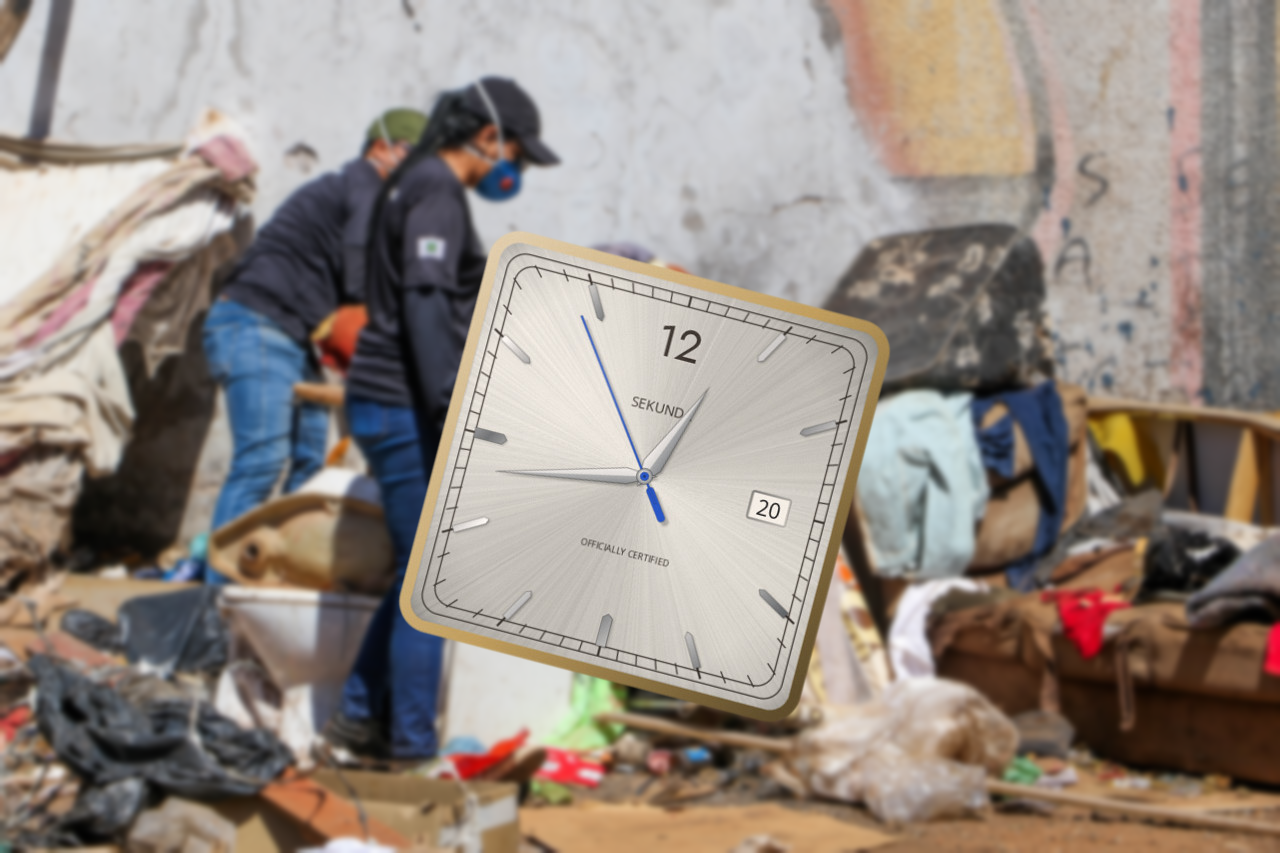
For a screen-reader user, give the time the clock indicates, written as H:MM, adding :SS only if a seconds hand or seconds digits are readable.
12:42:54
